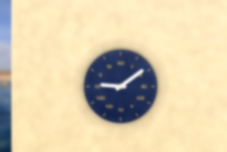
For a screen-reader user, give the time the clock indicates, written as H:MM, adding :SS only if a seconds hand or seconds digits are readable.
9:09
